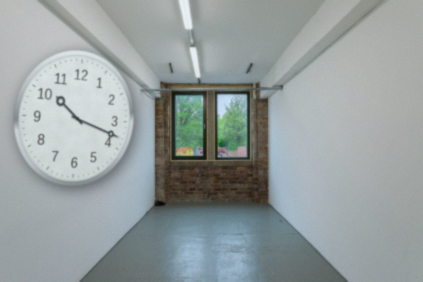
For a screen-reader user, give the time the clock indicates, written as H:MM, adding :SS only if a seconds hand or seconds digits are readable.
10:18
